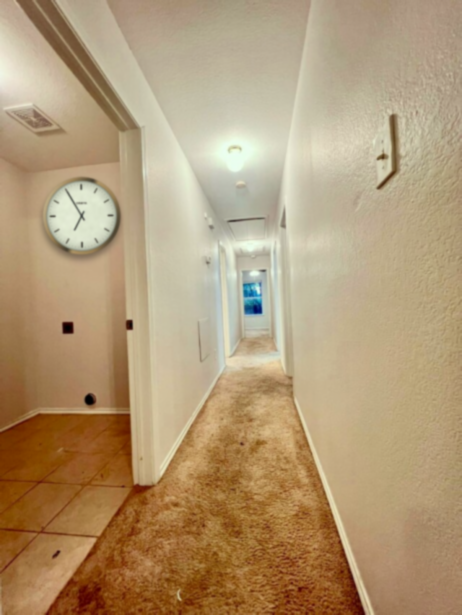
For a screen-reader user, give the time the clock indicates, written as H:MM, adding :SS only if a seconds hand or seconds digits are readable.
6:55
